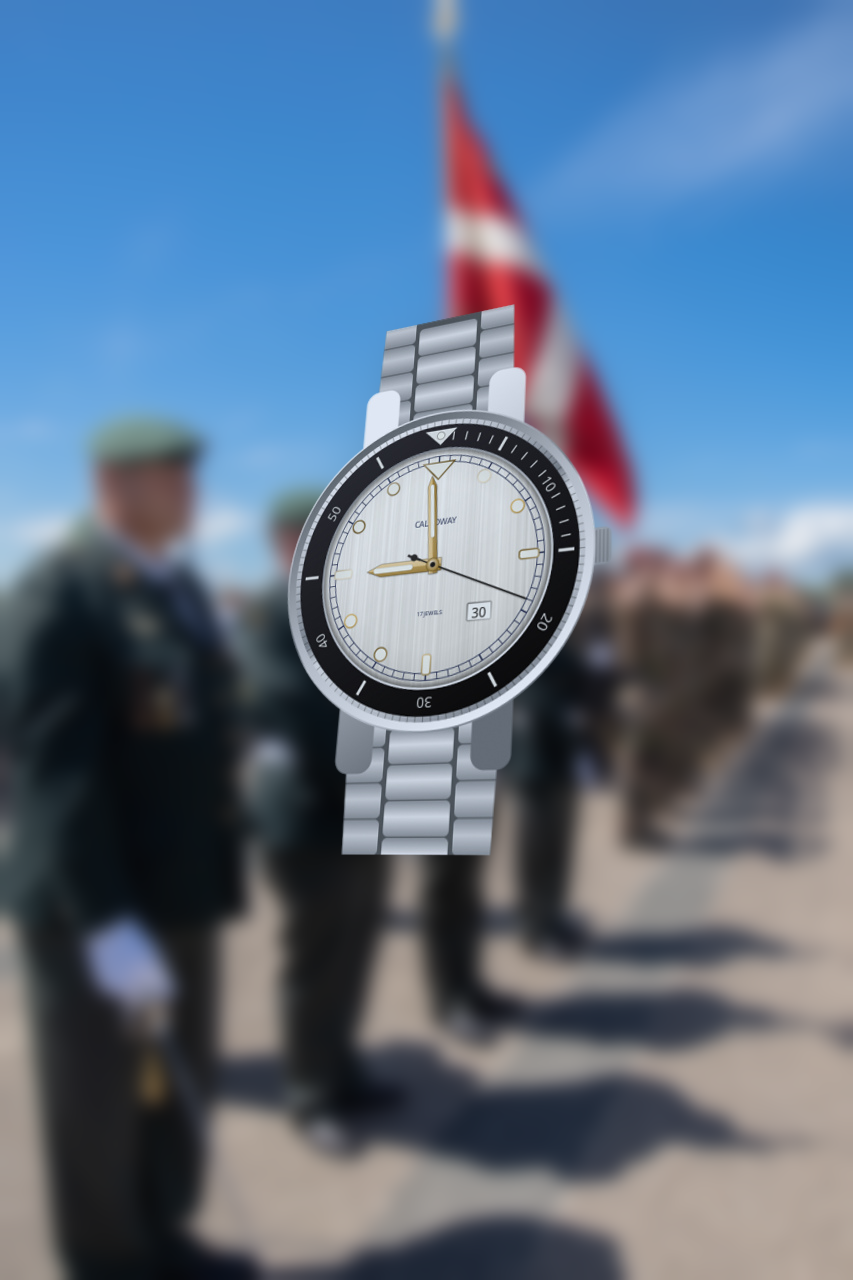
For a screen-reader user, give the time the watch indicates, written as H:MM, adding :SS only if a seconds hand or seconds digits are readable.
8:59:19
